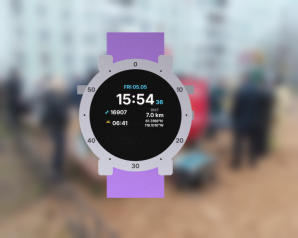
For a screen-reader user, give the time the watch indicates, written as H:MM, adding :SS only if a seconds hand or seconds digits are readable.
15:54
